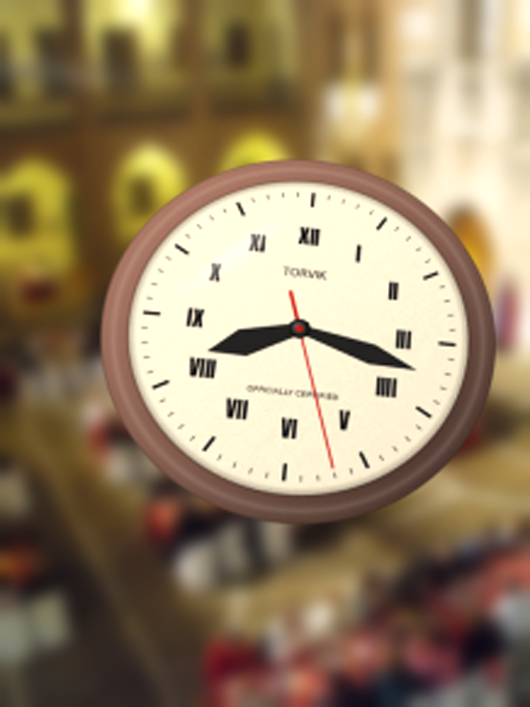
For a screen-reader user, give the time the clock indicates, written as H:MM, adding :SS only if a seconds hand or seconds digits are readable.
8:17:27
